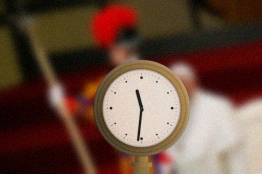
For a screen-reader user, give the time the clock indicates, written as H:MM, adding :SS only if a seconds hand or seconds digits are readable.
11:31
